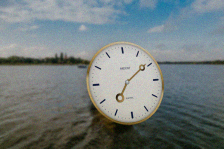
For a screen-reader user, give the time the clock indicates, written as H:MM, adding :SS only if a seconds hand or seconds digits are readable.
7:09
